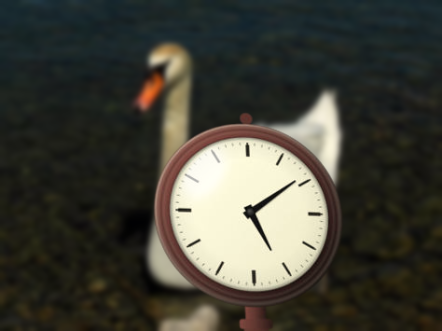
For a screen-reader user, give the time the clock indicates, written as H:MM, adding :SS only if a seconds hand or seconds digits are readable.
5:09
